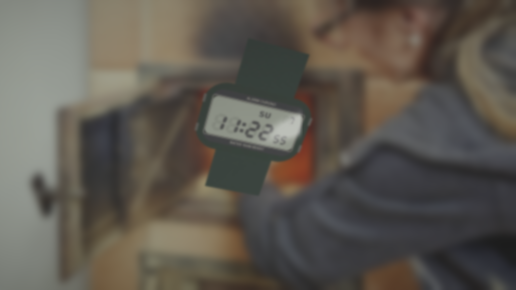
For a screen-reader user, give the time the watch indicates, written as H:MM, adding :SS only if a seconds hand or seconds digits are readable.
11:22
